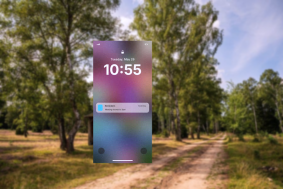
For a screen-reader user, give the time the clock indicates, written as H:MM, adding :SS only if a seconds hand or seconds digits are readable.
10:55
